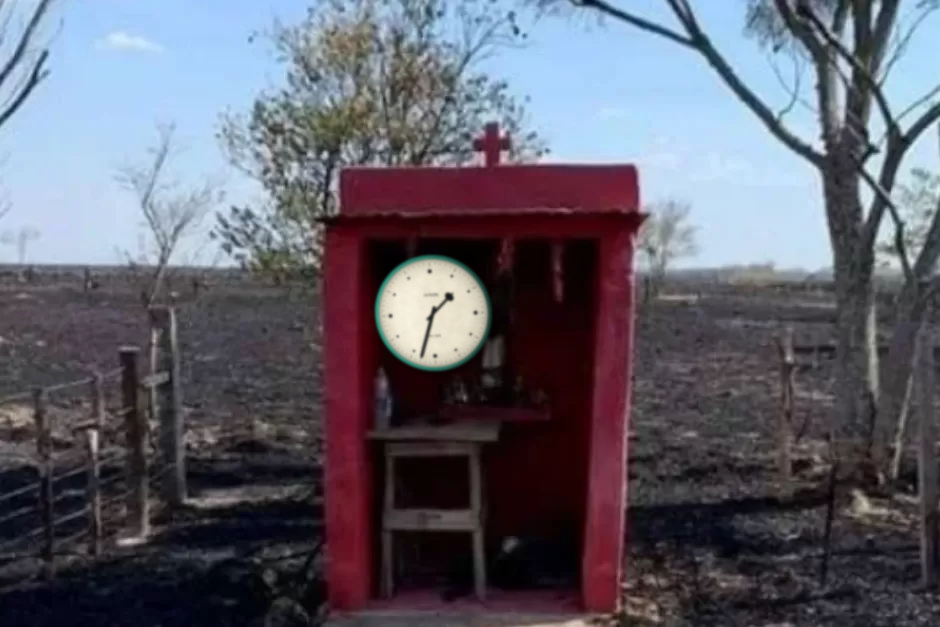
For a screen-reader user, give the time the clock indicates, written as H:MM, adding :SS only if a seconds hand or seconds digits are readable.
1:33
